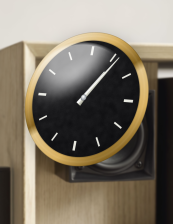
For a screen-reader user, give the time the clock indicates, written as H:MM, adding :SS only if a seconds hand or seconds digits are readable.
1:06
